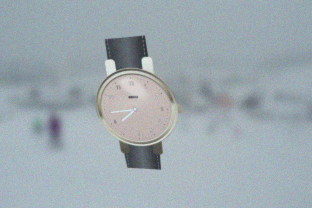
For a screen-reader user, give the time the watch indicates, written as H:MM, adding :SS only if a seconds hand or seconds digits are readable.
7:44
